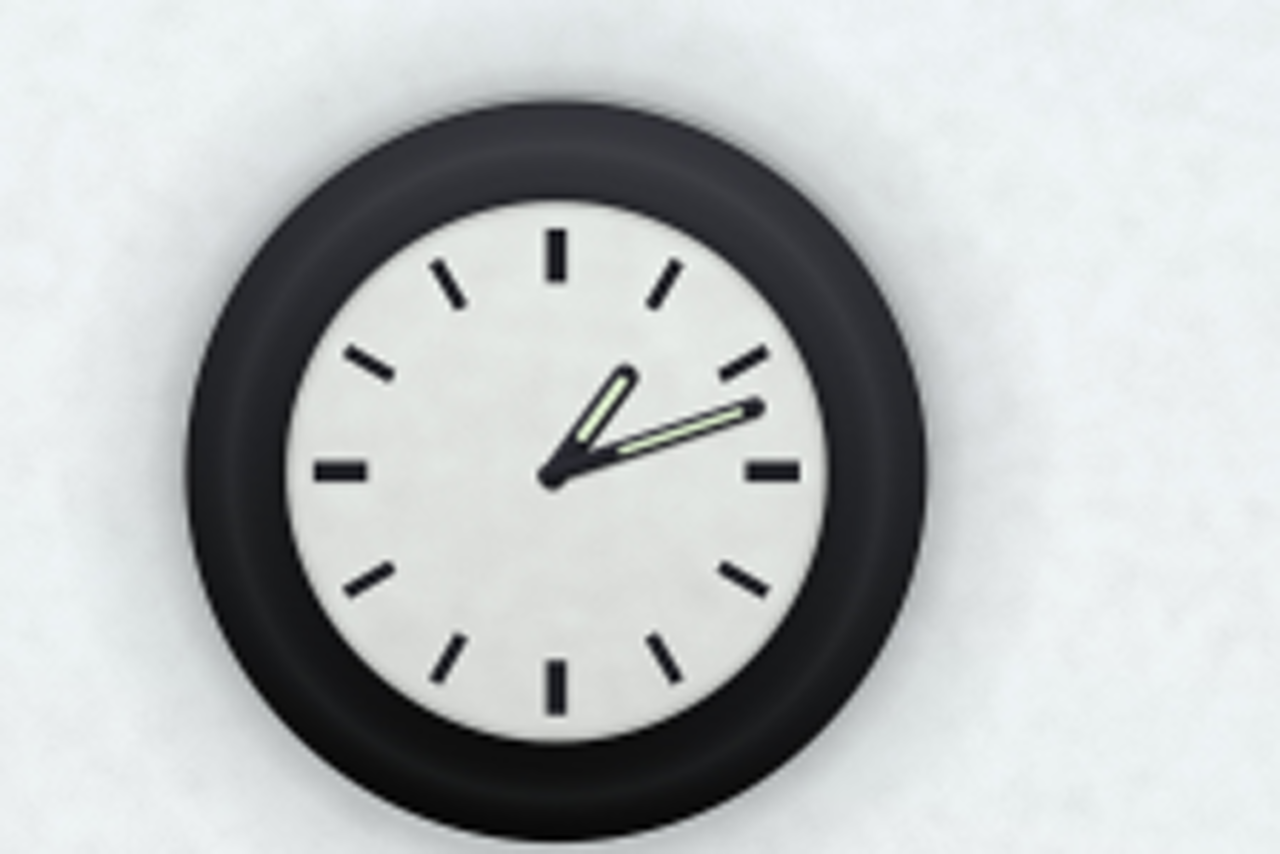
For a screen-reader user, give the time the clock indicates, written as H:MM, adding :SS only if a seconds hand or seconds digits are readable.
1:12
